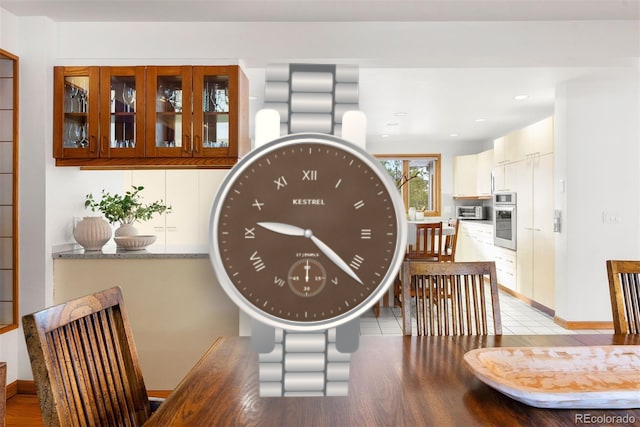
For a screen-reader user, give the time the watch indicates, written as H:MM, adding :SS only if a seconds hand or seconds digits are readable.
9:22
